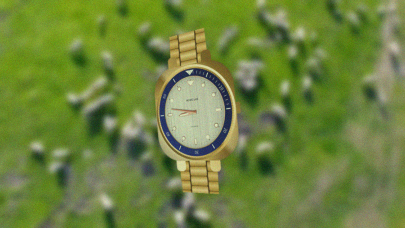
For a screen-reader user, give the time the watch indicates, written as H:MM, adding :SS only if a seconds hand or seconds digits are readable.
8:47
